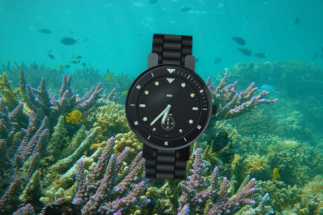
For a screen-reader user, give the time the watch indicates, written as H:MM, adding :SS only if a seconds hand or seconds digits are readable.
6:37
